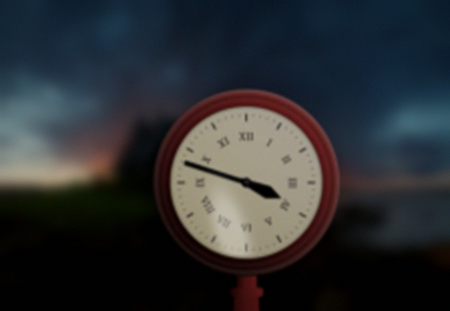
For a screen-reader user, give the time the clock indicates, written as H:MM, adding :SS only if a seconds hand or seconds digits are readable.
3:48
